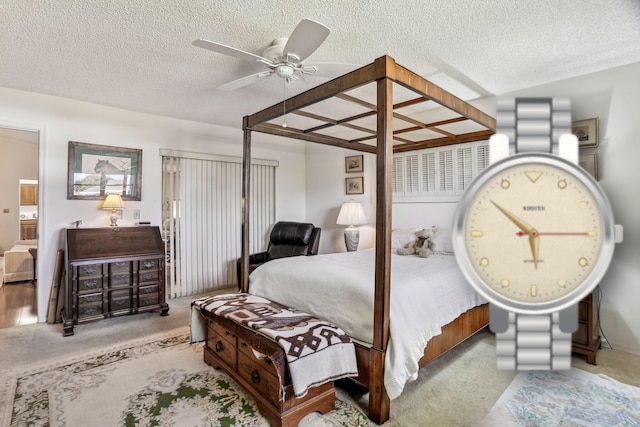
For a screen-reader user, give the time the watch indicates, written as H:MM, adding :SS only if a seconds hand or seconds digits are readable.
5:51:15
